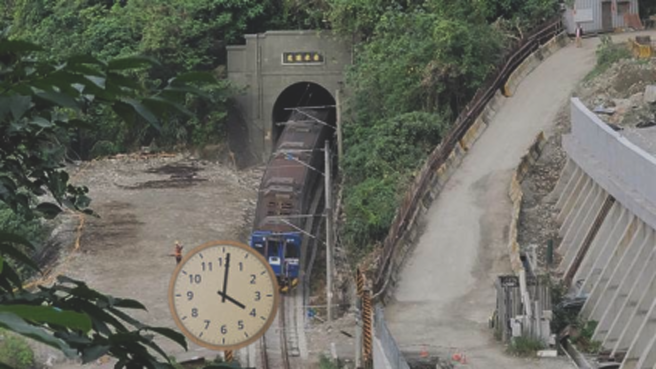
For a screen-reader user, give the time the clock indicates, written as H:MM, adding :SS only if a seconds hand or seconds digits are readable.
4:01
